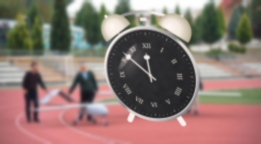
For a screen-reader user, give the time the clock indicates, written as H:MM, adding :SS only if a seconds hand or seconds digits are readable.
11:52
